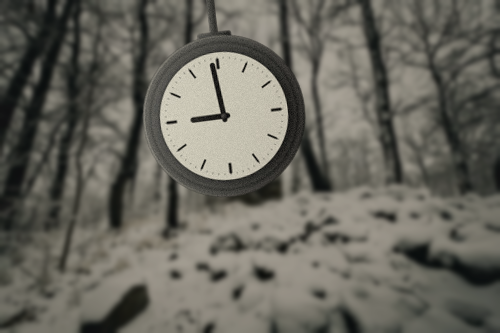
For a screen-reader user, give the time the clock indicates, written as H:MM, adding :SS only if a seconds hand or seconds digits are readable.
8:59
